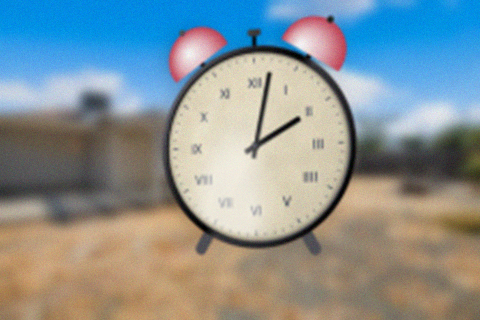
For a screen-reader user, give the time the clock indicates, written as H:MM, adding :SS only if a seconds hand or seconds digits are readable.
2:02
